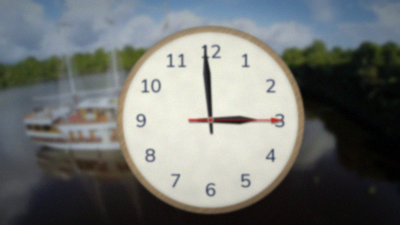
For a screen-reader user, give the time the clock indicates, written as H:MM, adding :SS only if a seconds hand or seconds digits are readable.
2:59:15
